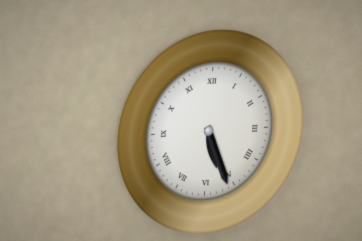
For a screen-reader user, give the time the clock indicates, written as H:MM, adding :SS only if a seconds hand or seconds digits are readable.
5:26
